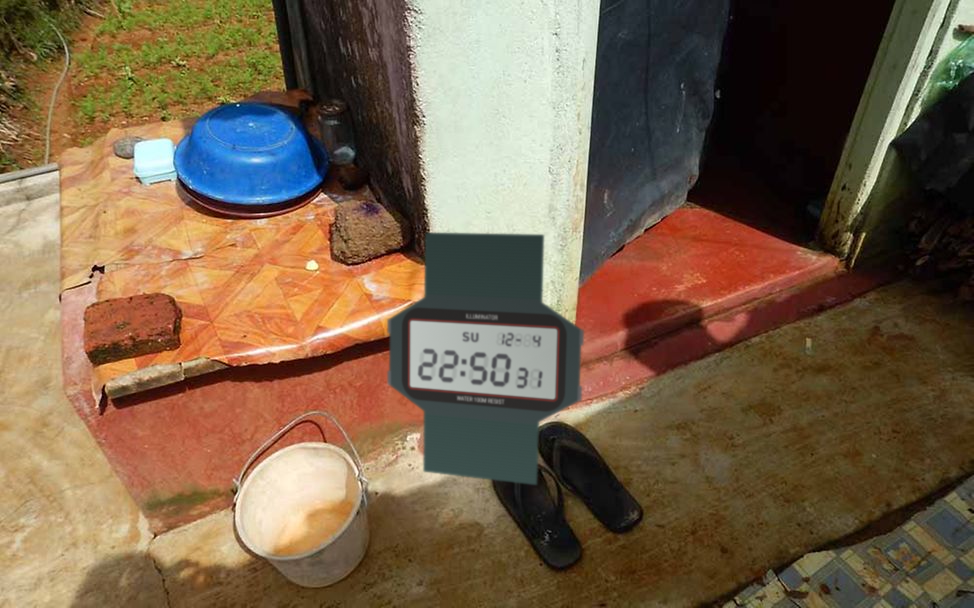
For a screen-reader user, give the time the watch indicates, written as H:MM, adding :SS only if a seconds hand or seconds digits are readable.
22:50:31
